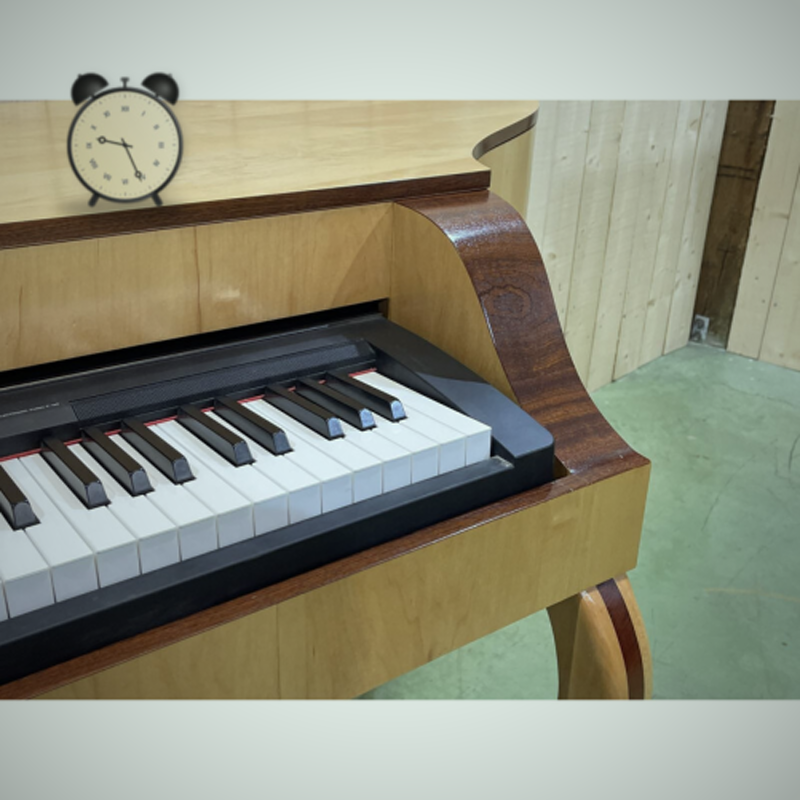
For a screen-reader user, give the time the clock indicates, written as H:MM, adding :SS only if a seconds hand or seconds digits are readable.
9:26
